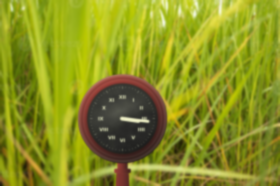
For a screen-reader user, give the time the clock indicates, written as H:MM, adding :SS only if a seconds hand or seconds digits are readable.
3:16
